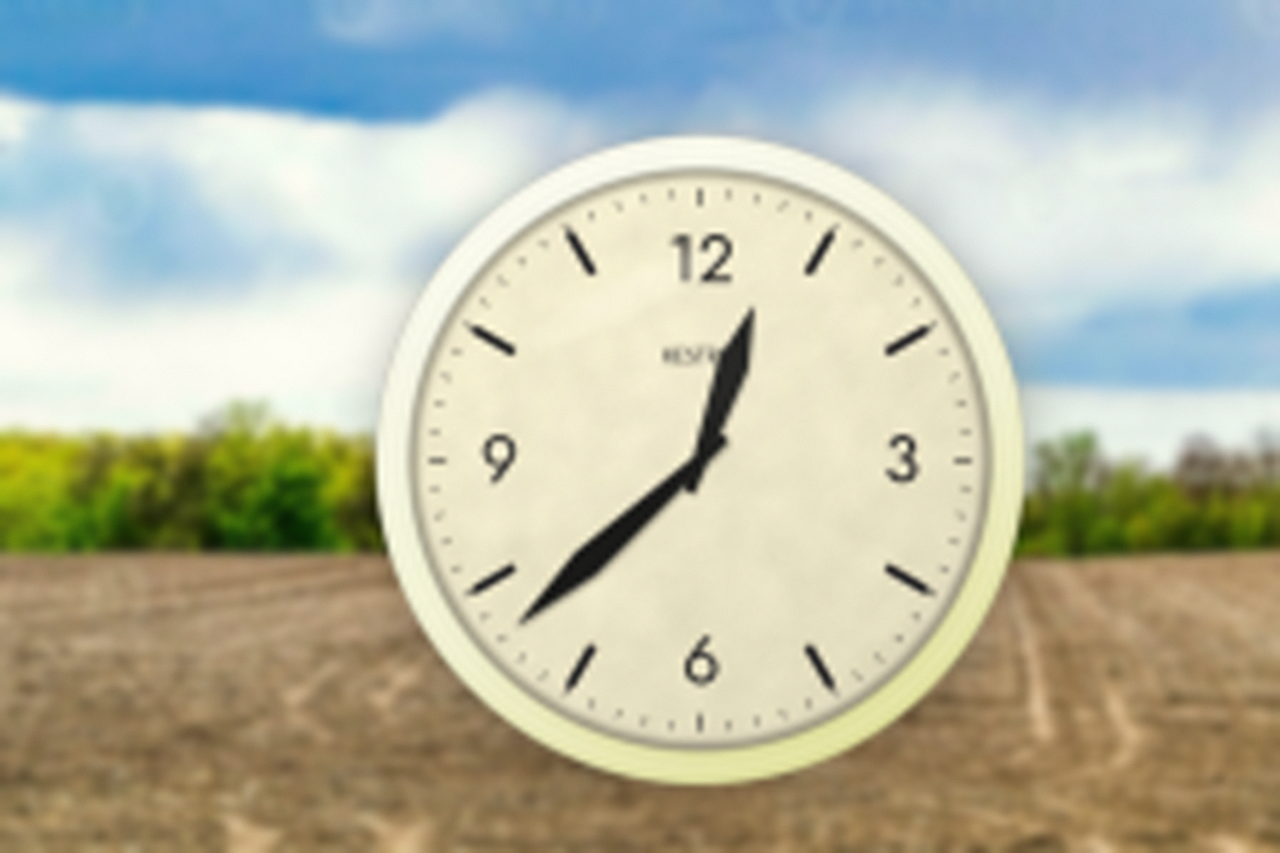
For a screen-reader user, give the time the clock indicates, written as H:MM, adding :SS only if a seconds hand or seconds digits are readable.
12:38
